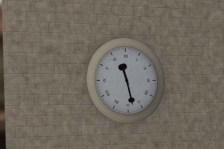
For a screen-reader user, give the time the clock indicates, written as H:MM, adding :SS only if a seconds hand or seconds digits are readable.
11:28
